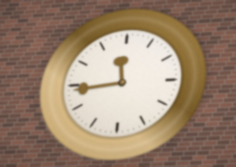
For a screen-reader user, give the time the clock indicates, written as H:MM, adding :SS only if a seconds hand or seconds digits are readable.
11:44
